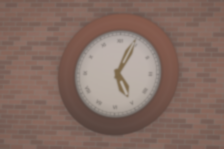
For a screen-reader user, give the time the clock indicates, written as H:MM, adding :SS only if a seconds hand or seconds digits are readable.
5:04
